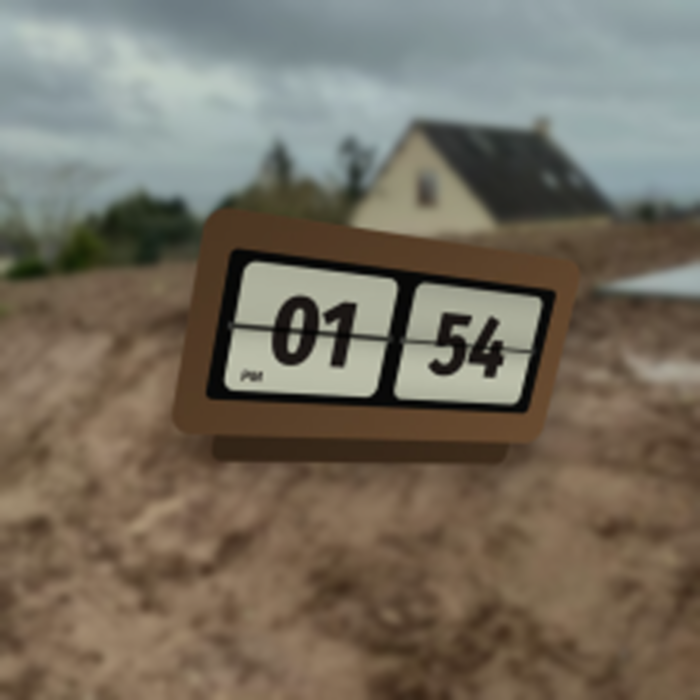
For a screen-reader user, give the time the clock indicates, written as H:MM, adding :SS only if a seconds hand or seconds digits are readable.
1:54
